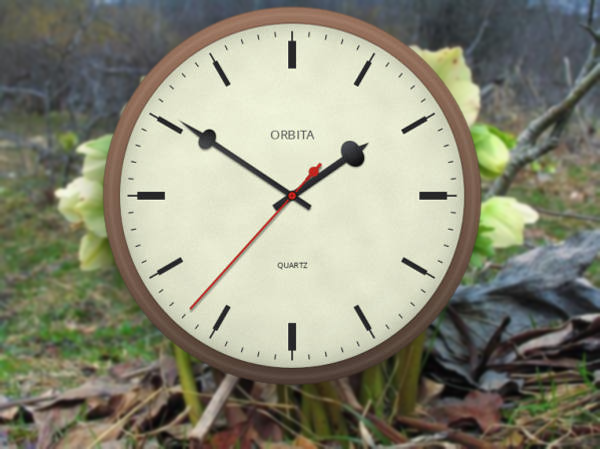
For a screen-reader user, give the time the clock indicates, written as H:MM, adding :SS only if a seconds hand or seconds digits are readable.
1:50:37
